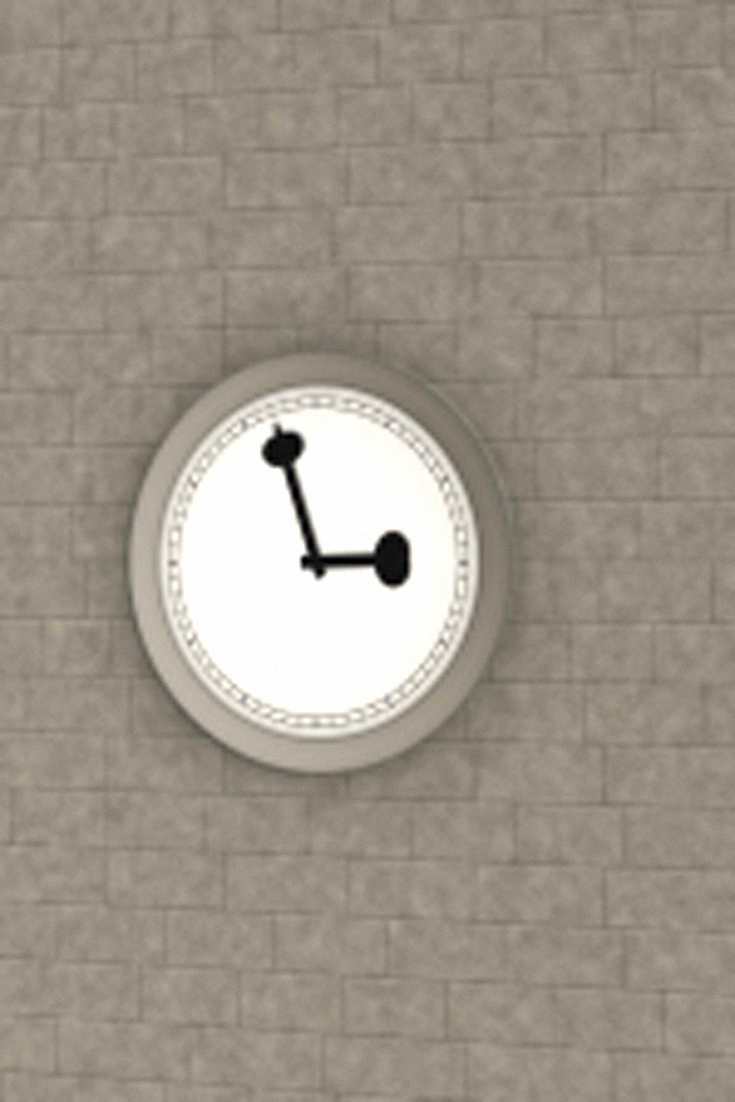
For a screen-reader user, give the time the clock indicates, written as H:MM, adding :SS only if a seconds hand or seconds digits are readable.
2:57
